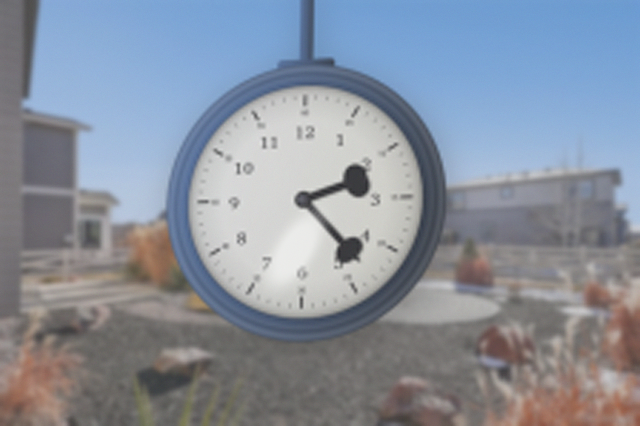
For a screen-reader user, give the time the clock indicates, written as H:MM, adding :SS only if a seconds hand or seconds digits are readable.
2:23
